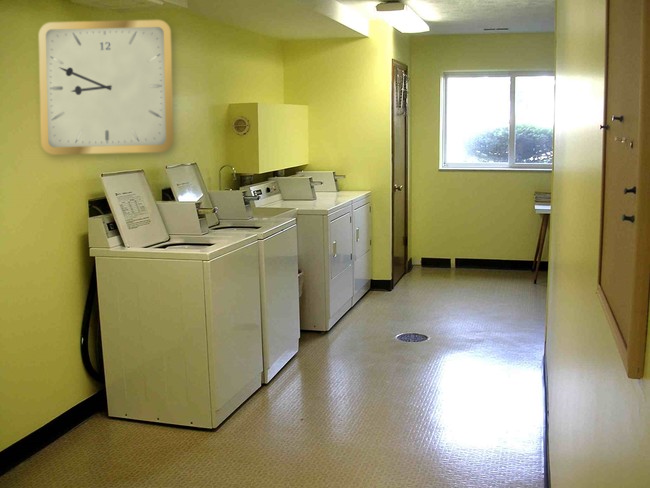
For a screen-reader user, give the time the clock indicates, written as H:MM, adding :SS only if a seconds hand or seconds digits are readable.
8:49
